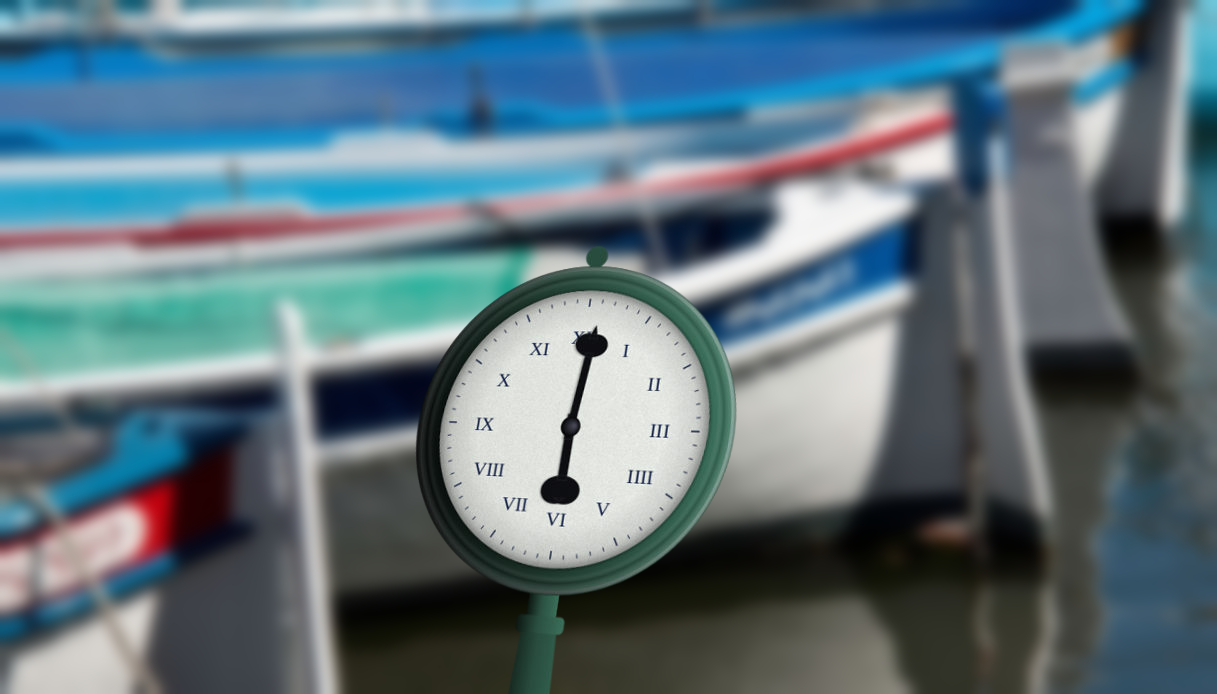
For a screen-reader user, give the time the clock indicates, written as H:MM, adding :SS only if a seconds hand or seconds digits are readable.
6:01
